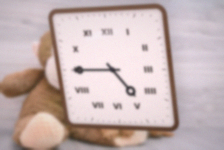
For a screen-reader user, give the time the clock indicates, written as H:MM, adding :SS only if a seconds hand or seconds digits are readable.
4:45
